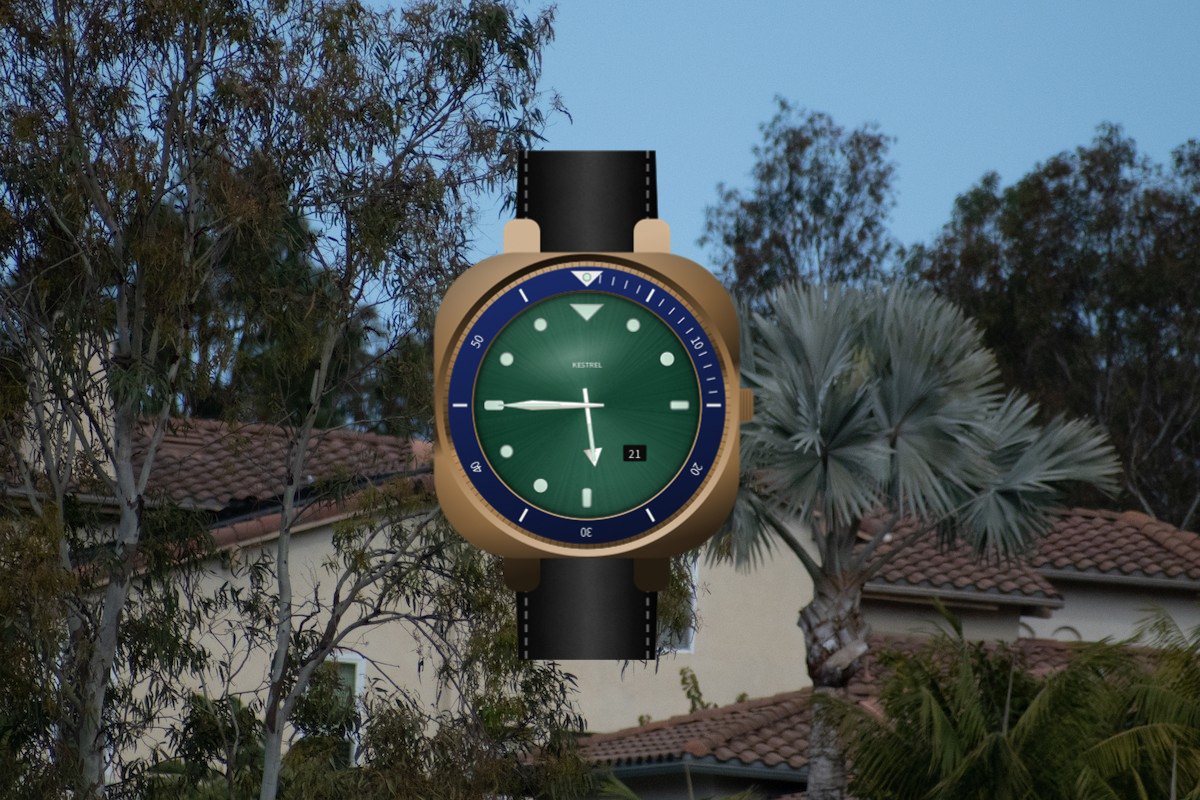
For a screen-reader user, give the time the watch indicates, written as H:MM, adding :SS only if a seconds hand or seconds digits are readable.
5:45
